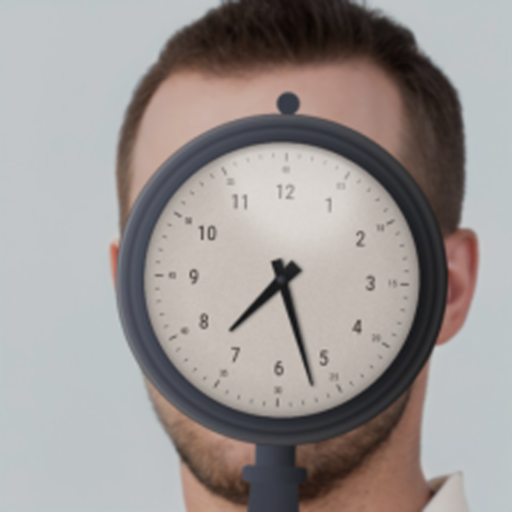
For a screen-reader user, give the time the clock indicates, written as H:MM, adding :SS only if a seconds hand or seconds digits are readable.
7:27
